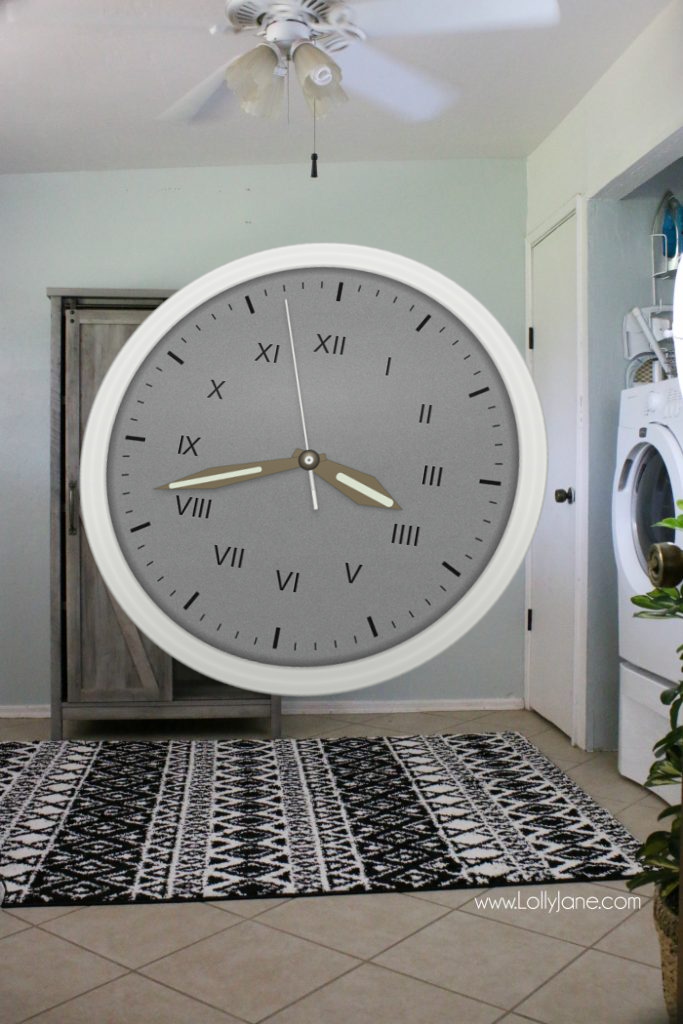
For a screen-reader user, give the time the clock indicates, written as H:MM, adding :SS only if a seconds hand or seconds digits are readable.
3:41:57
